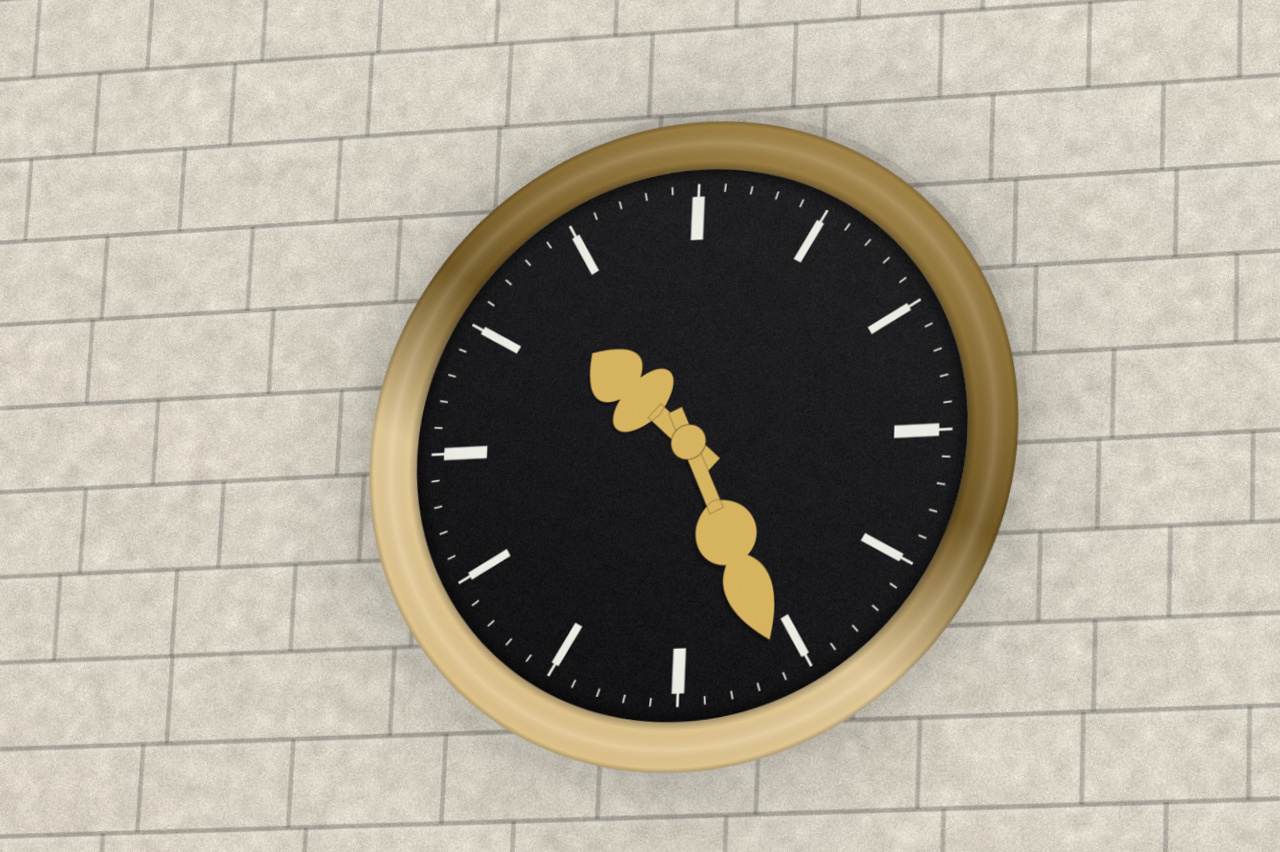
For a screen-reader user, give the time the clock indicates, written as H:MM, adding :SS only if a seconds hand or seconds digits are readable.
10:26
